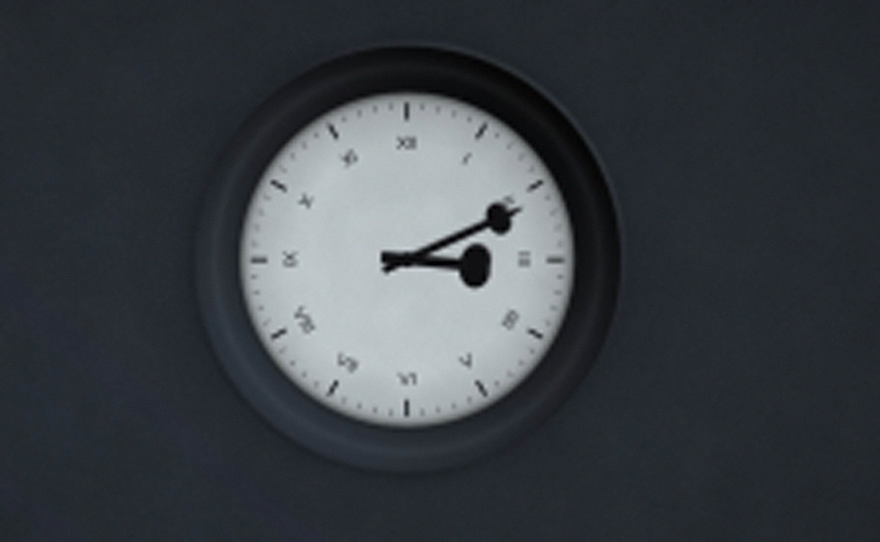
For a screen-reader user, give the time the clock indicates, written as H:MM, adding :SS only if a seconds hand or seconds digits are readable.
3:11
